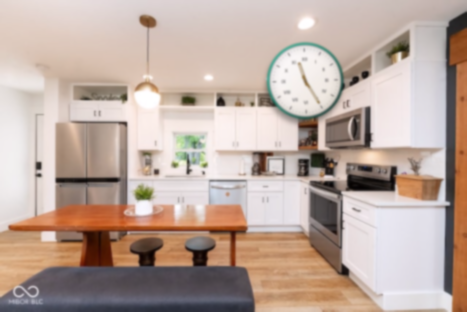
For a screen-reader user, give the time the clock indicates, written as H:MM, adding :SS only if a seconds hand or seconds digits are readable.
11:25
